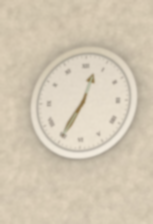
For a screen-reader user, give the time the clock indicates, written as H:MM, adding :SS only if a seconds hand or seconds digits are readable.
12:35
